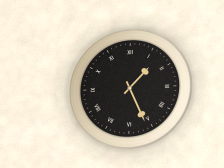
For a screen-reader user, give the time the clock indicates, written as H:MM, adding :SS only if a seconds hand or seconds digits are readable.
1:26
